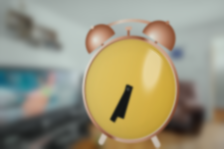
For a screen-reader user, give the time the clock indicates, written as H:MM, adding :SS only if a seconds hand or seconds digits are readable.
6:35
